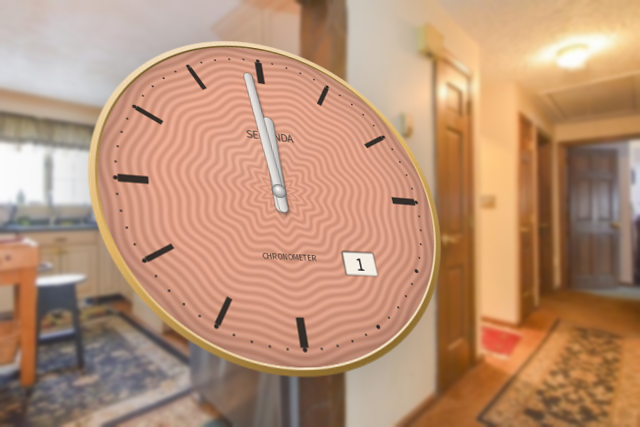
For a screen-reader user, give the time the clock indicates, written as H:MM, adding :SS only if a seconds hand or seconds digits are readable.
11:59
